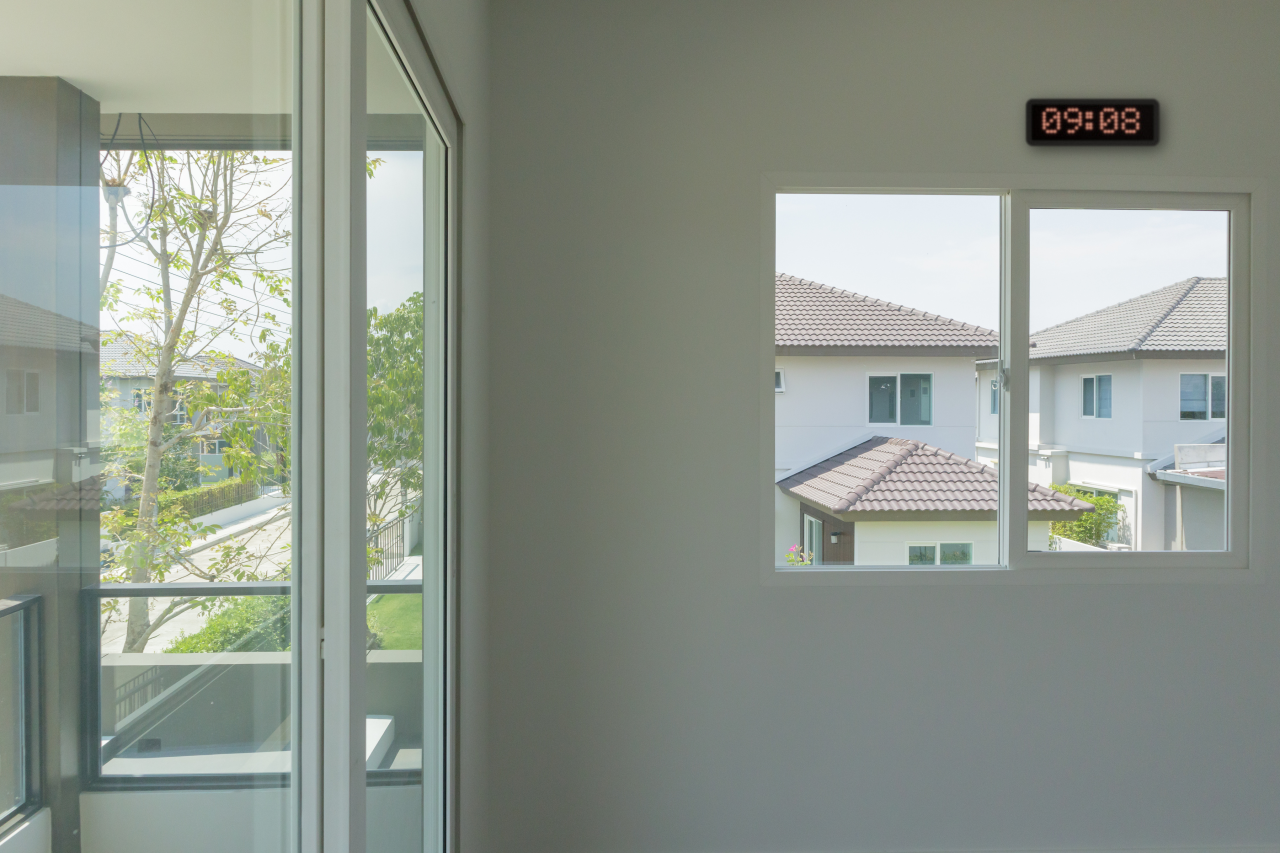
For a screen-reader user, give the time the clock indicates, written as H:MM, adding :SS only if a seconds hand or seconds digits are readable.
9:08
